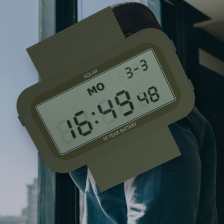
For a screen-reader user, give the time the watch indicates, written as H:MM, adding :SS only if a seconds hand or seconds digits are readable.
16:49:48
